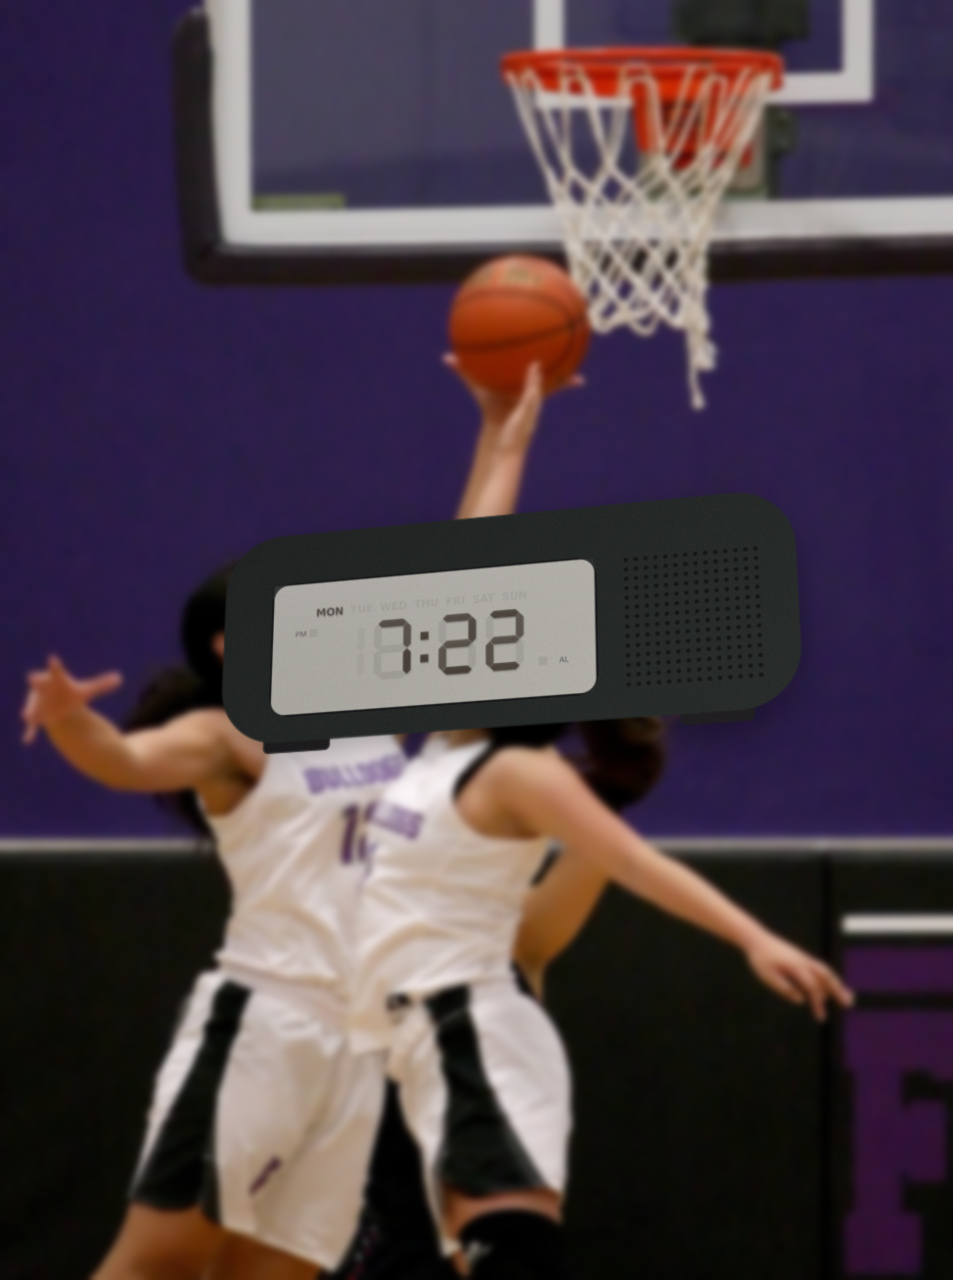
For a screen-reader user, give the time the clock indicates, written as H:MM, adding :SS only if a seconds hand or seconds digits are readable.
7:22
